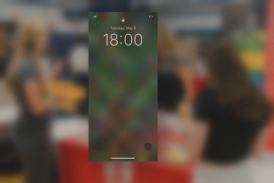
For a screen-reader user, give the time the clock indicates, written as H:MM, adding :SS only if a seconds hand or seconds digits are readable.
18:00
